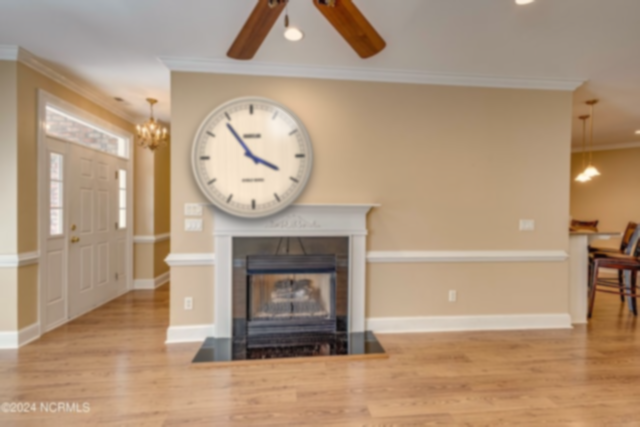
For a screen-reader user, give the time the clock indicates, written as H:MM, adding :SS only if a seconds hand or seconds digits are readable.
3:54
